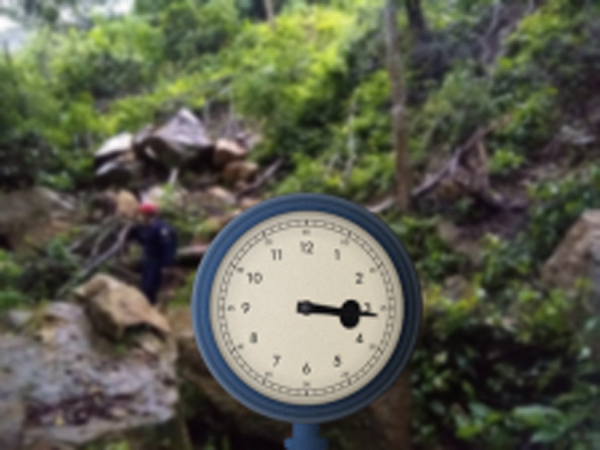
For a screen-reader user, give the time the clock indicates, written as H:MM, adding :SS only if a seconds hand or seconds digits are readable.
3:16
